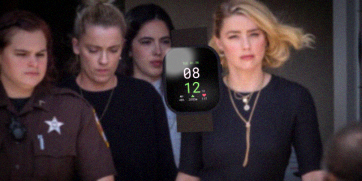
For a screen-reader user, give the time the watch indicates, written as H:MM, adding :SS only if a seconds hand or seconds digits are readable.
8:12
